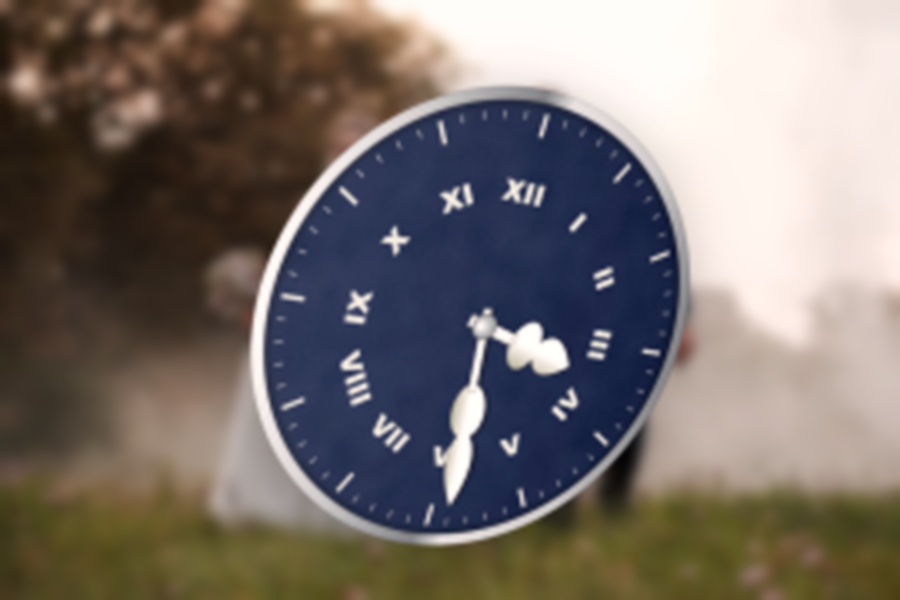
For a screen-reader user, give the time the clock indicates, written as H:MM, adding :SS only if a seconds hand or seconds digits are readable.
3:29
